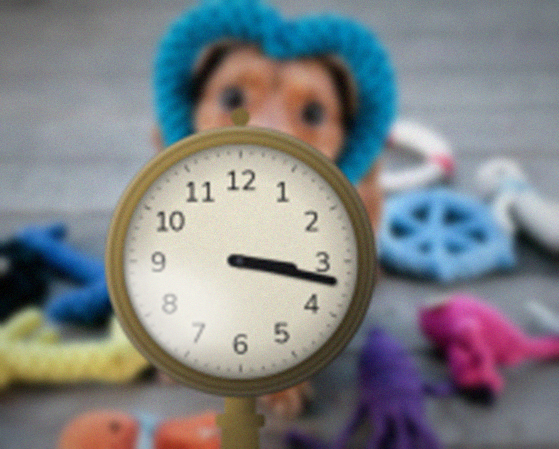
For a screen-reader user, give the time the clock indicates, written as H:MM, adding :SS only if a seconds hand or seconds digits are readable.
3:17
